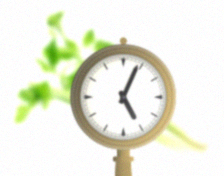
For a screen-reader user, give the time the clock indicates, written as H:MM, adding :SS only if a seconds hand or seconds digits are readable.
5:04
